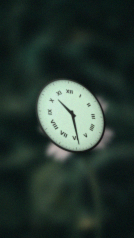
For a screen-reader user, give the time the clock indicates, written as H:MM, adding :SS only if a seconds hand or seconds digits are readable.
10:29
